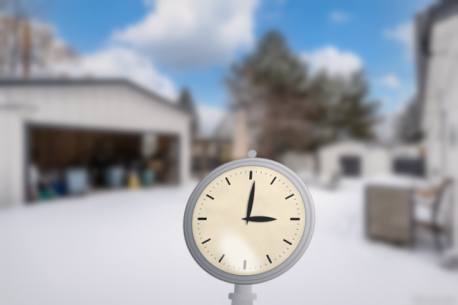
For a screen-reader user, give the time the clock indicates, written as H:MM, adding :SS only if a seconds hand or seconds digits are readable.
3:01
